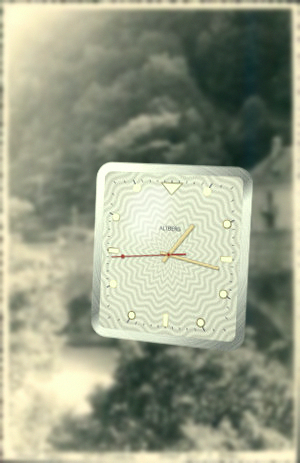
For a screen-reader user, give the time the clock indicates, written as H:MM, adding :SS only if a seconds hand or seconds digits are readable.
1:16:44
